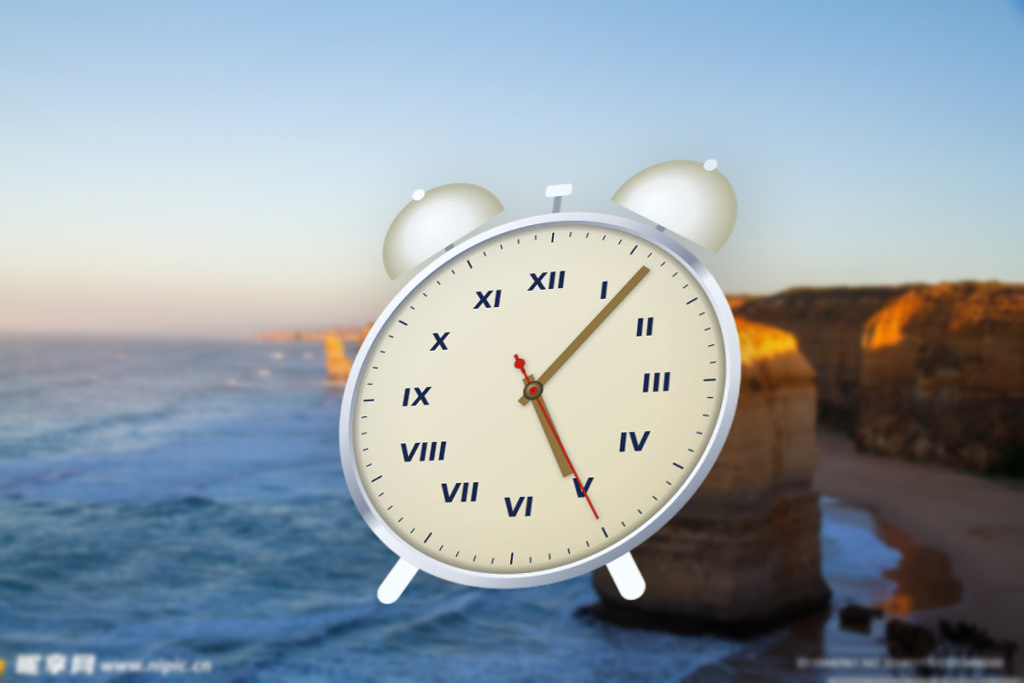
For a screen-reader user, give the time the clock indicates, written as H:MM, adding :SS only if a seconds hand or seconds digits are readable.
5:06:25
